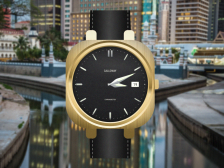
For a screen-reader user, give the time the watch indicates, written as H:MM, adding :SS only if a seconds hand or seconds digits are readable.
3:11
